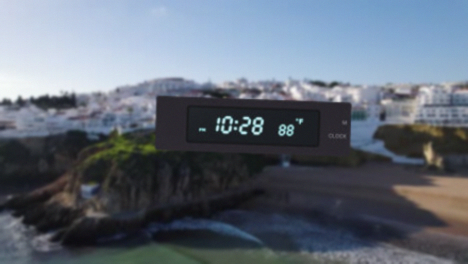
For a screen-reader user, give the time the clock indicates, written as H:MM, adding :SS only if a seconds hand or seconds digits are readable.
10:28
